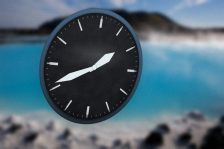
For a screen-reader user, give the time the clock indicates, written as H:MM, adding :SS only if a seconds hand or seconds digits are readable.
1:41
